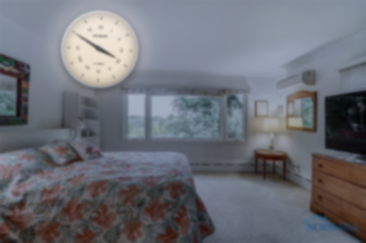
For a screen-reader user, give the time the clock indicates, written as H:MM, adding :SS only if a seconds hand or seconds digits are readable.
3:50
